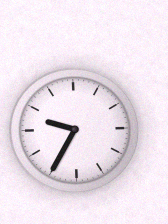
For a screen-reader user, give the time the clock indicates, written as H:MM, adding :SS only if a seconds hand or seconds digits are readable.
9:35
